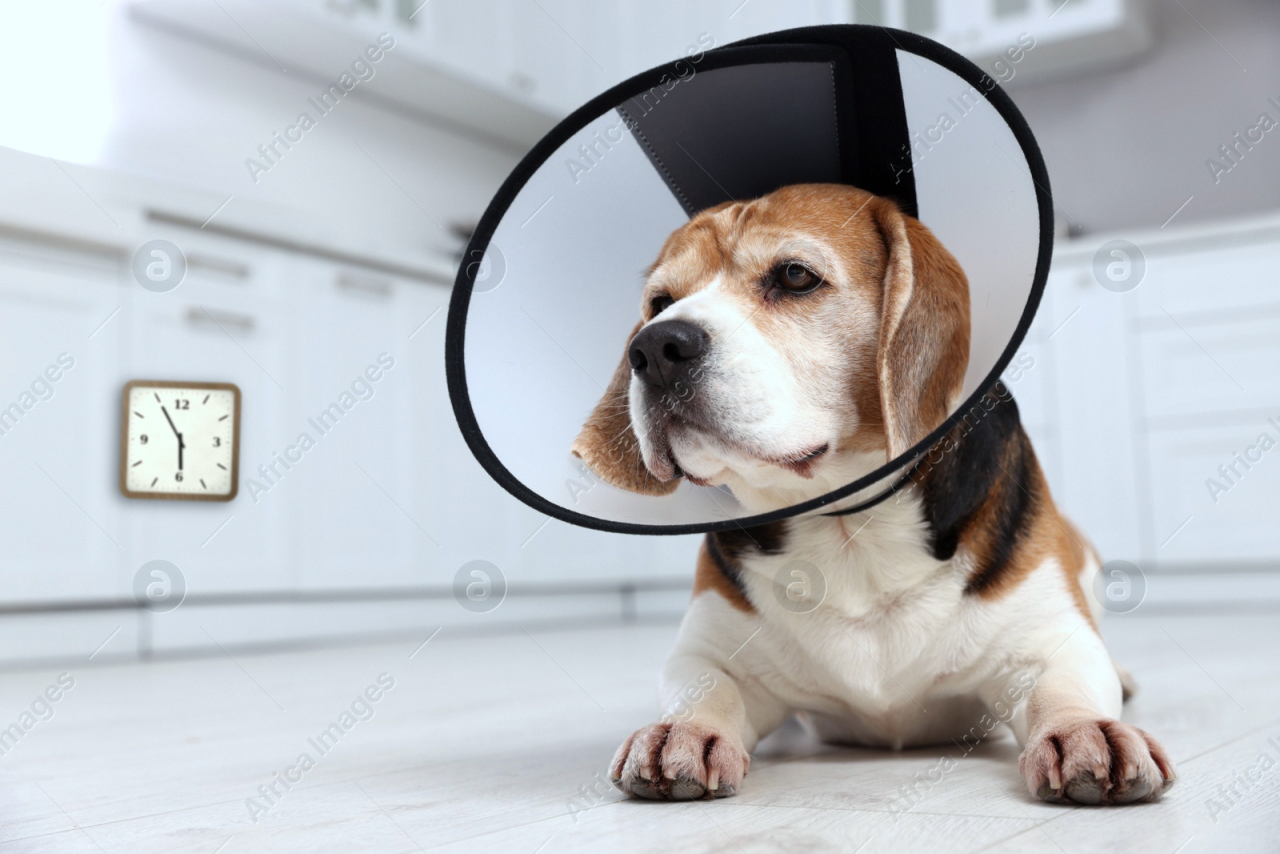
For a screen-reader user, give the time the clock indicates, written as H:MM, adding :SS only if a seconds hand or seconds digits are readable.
5:55
